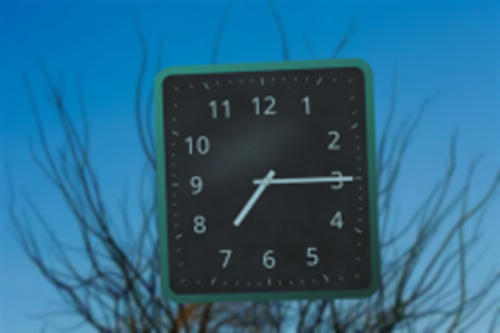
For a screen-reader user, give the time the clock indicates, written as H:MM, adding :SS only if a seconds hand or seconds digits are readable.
7:15
